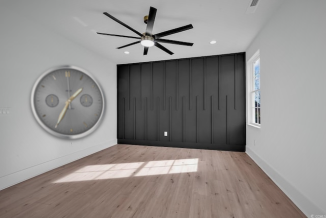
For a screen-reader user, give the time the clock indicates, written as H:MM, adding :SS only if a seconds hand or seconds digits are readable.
1:35
